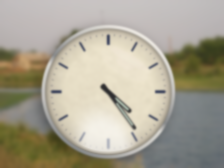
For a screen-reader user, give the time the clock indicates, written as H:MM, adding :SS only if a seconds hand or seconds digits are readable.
4:24
